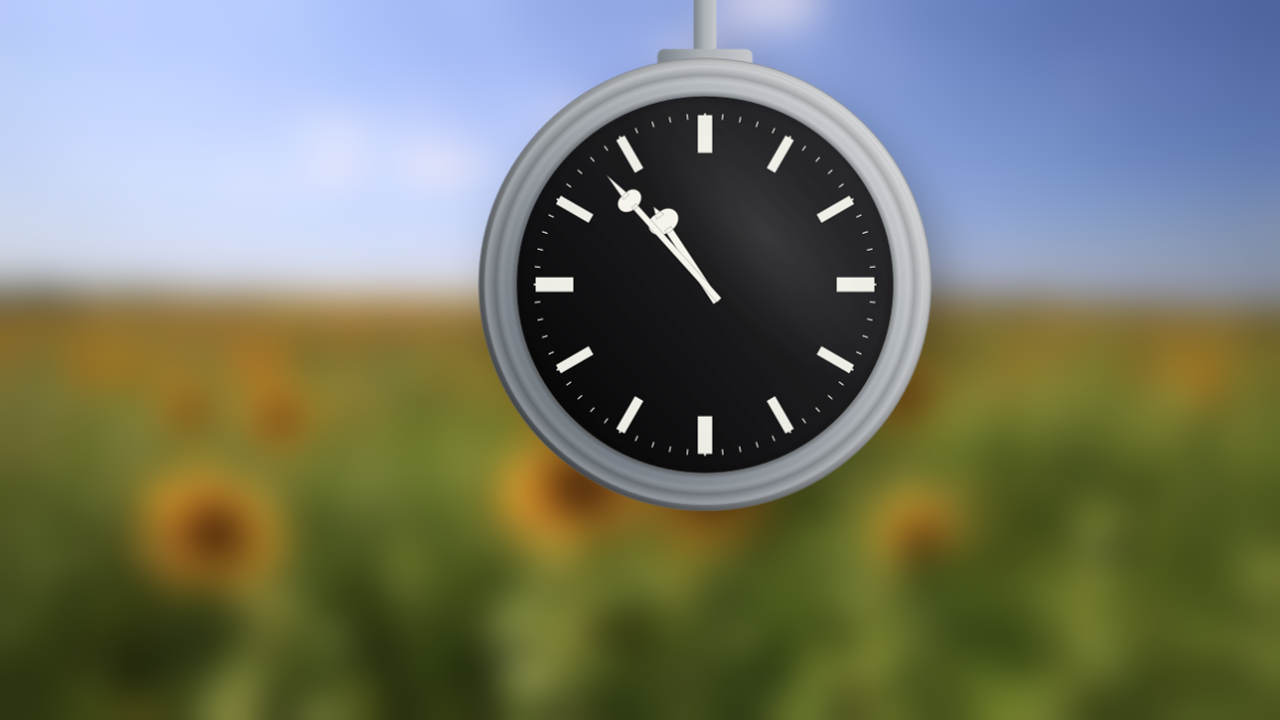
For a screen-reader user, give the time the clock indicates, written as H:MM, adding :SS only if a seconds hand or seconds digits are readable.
10:53
